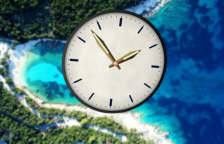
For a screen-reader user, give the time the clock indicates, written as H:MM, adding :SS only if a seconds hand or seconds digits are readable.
1:53
